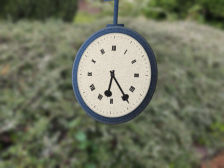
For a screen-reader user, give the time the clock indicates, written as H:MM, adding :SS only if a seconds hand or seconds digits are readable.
6:24
